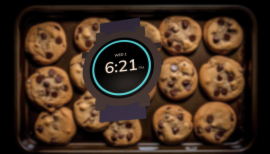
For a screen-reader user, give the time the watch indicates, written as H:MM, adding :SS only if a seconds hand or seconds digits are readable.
6:21
